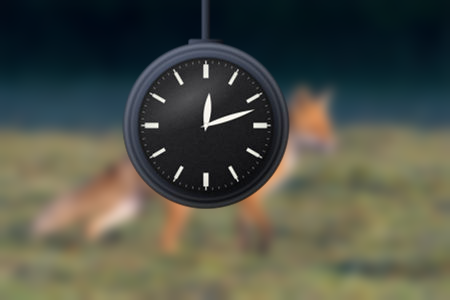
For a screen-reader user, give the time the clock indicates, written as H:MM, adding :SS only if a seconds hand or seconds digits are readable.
12:12
